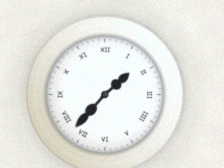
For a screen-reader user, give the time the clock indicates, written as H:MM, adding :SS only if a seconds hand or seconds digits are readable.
1:37
